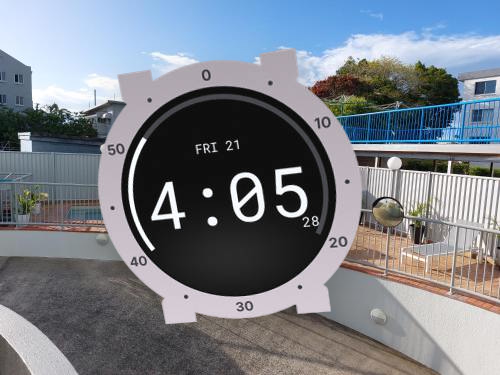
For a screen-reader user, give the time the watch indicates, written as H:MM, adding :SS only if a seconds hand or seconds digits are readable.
4:05:28
